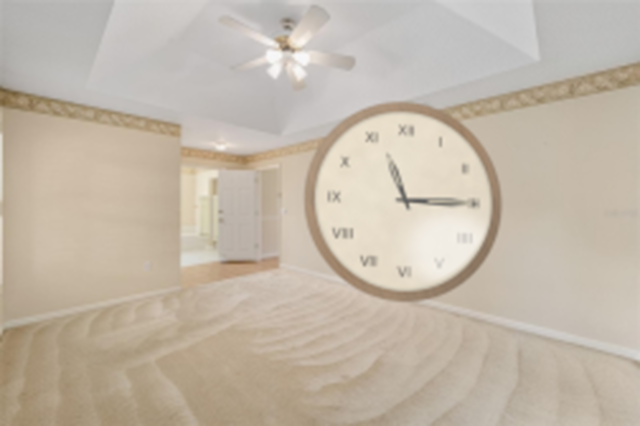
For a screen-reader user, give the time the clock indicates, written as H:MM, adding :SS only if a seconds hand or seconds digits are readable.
11:15
